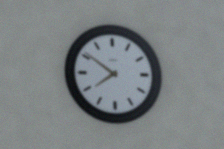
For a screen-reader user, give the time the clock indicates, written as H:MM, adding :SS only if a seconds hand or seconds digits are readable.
7:51
